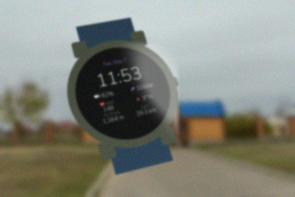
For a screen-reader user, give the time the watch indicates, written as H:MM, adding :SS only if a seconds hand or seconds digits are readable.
11:53
